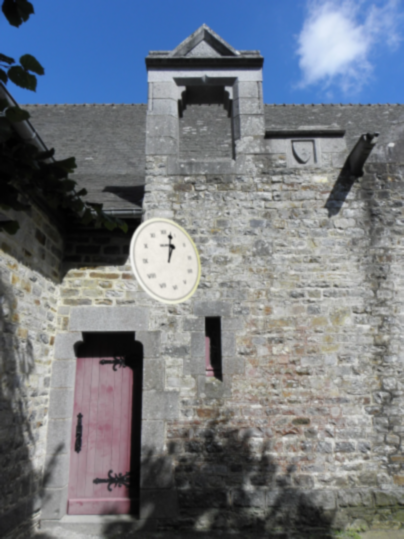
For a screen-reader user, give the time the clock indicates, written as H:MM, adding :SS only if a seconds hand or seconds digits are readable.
1:03
